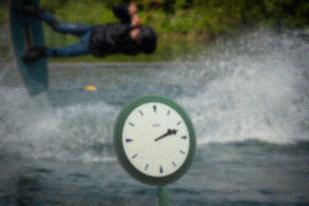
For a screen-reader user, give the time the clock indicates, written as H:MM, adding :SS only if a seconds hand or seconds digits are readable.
2:12
